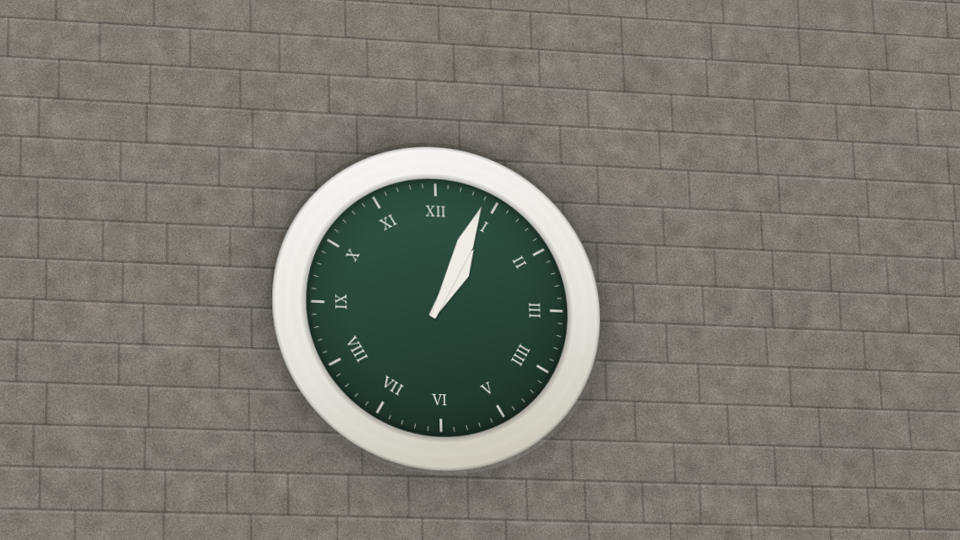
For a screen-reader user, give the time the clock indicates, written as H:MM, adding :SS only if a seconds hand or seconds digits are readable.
1:04
